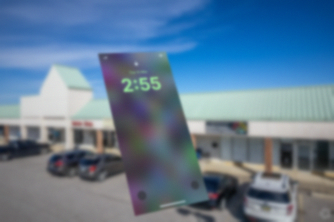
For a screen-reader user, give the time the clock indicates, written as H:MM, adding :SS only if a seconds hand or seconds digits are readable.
2:55
